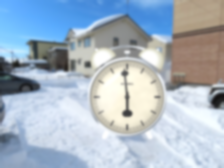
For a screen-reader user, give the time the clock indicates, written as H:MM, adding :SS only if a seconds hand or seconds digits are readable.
5:59
